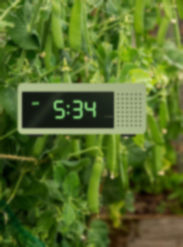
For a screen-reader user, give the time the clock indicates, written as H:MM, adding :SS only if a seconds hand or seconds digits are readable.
5:34
